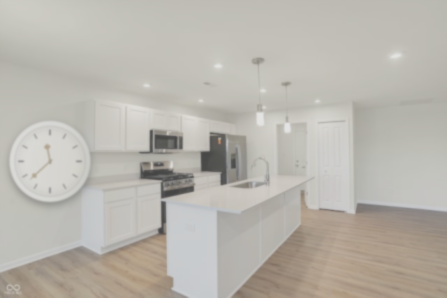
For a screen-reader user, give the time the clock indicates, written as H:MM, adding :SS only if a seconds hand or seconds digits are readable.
11:38
